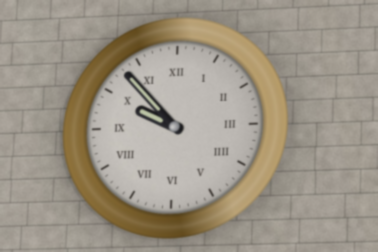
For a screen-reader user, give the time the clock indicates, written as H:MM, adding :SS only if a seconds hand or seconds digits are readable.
9:53
